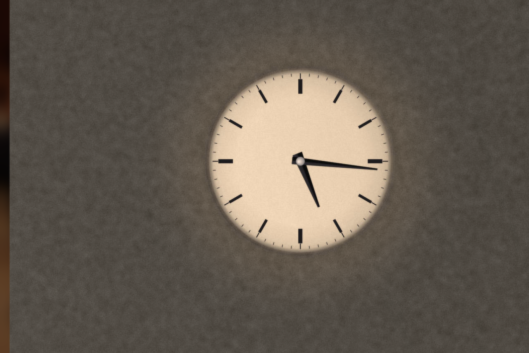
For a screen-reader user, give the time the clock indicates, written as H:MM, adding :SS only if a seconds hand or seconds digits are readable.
5:16
